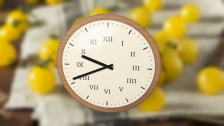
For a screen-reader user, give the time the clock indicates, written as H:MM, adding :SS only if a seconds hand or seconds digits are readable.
9:41
